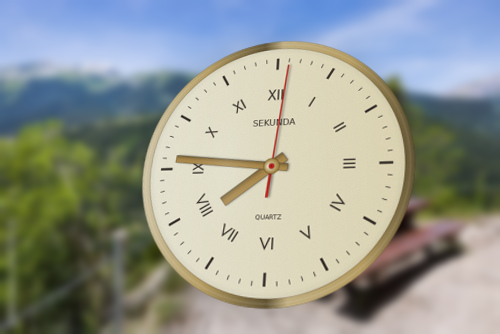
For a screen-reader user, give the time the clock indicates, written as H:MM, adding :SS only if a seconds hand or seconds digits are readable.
7:46:01
